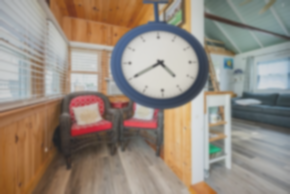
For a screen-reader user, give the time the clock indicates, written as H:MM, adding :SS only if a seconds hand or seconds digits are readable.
4:40
